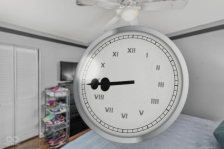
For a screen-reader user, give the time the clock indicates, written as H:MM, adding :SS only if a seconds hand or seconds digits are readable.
8:44
